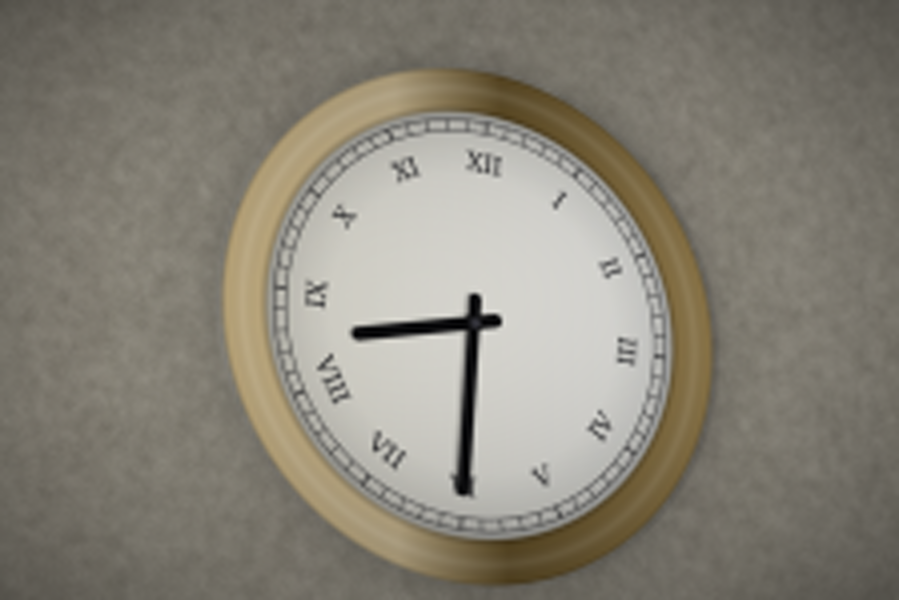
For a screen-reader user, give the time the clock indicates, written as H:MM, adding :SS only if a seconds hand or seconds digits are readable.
8:30
